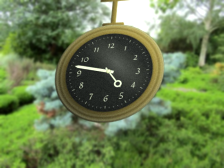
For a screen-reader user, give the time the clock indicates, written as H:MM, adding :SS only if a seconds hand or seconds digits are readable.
4:47
